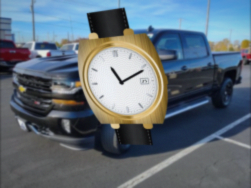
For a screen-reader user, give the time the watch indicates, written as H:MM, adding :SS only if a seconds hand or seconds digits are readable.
11:11
